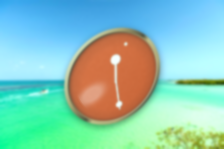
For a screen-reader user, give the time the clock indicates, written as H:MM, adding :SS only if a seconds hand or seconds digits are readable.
11:26
